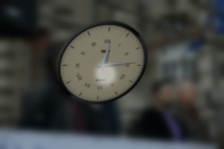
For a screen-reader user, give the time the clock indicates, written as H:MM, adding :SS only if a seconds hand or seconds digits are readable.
12:14
